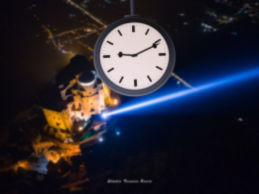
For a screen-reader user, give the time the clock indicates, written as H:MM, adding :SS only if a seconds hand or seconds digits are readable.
9:11
